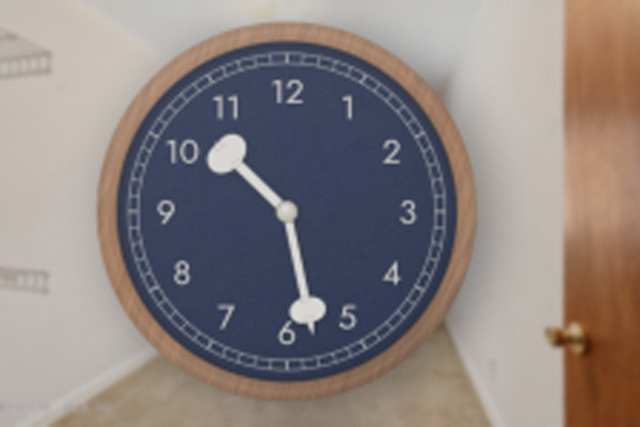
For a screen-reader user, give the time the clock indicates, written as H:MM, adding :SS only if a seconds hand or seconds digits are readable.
10:28
